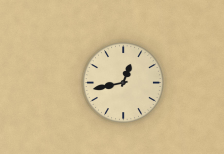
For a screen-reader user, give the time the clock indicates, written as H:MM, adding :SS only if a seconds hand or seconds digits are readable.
12:43
